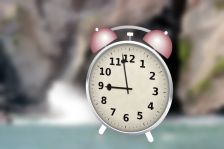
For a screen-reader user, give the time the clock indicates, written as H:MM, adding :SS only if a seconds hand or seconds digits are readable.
8:58
